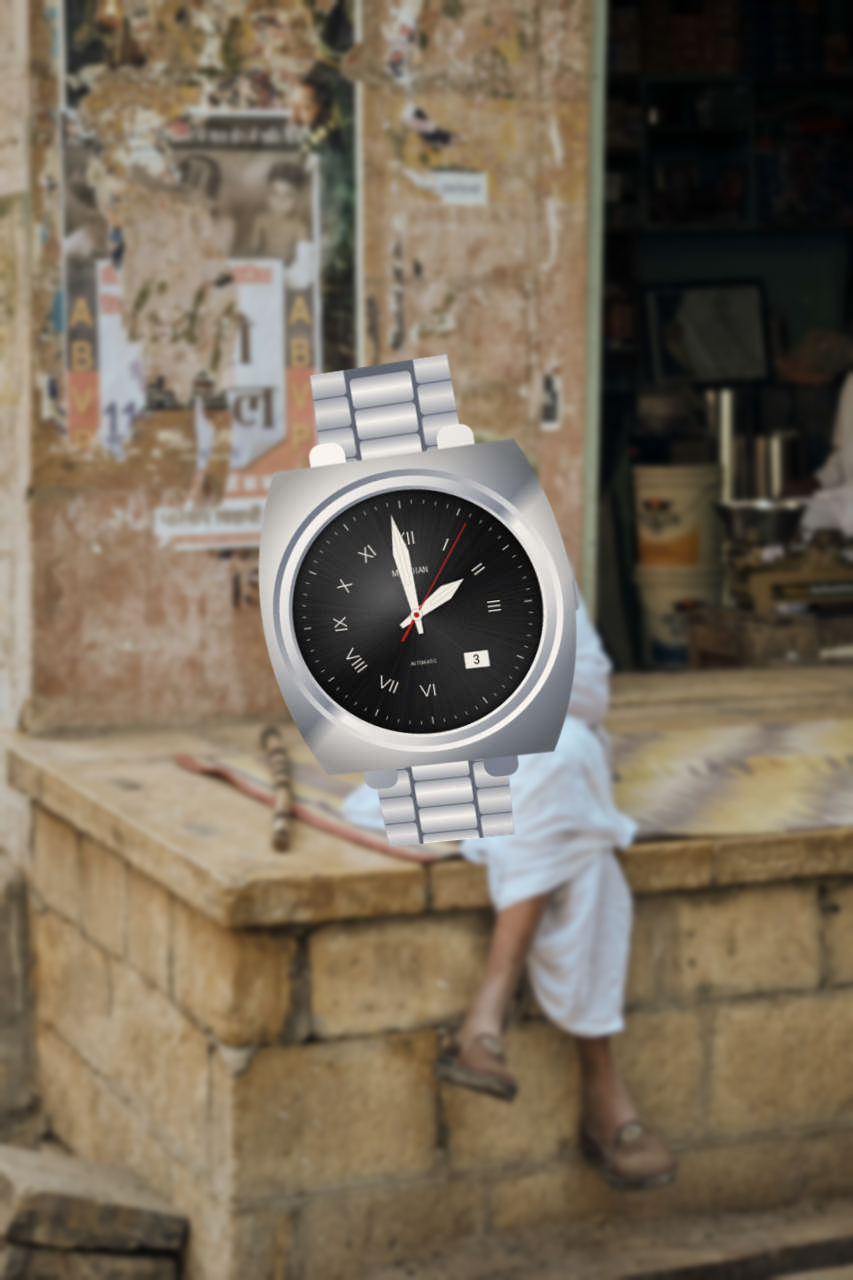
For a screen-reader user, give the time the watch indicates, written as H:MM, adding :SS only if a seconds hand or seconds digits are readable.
1:59:06
